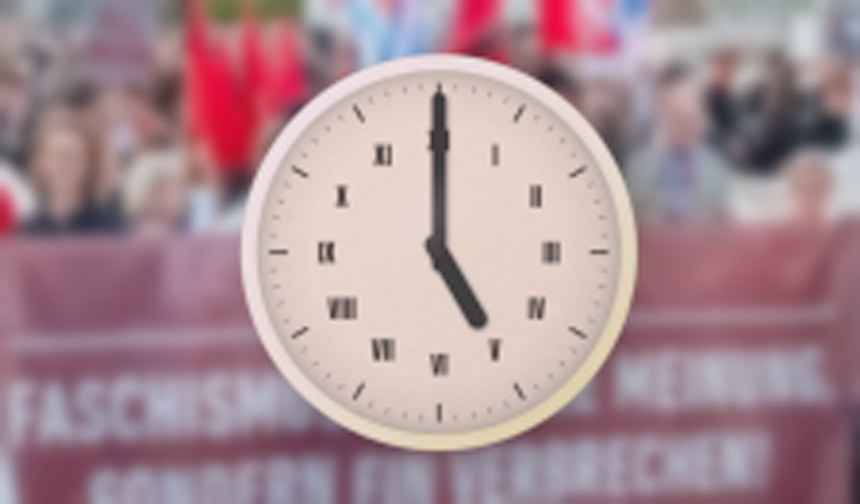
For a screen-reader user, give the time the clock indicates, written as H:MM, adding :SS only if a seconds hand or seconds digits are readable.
5:00
